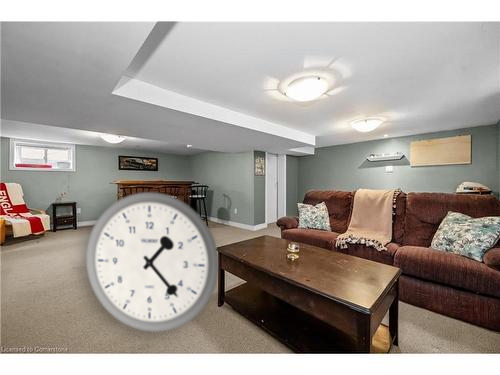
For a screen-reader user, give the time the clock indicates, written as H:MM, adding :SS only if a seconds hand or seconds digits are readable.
1:23
